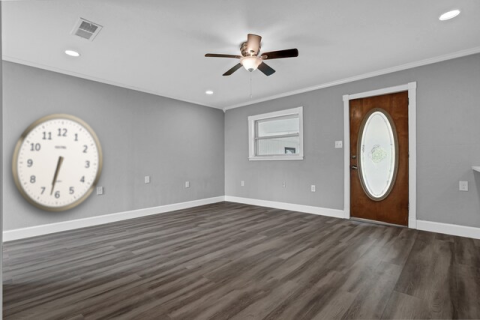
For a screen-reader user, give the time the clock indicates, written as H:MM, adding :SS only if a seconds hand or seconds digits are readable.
6:32
